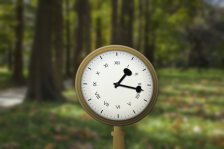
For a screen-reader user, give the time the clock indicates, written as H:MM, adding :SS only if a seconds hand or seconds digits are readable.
1:17
